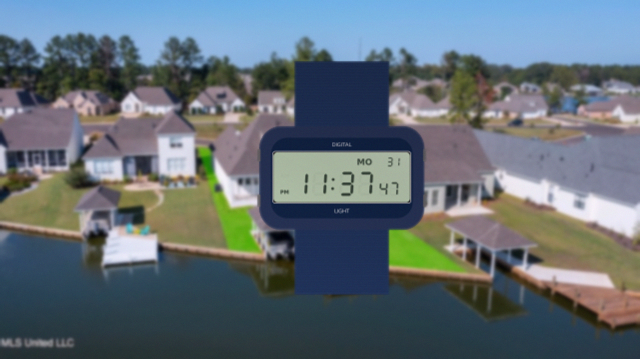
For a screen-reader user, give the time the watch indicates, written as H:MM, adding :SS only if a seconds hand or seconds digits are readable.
11:37:47
